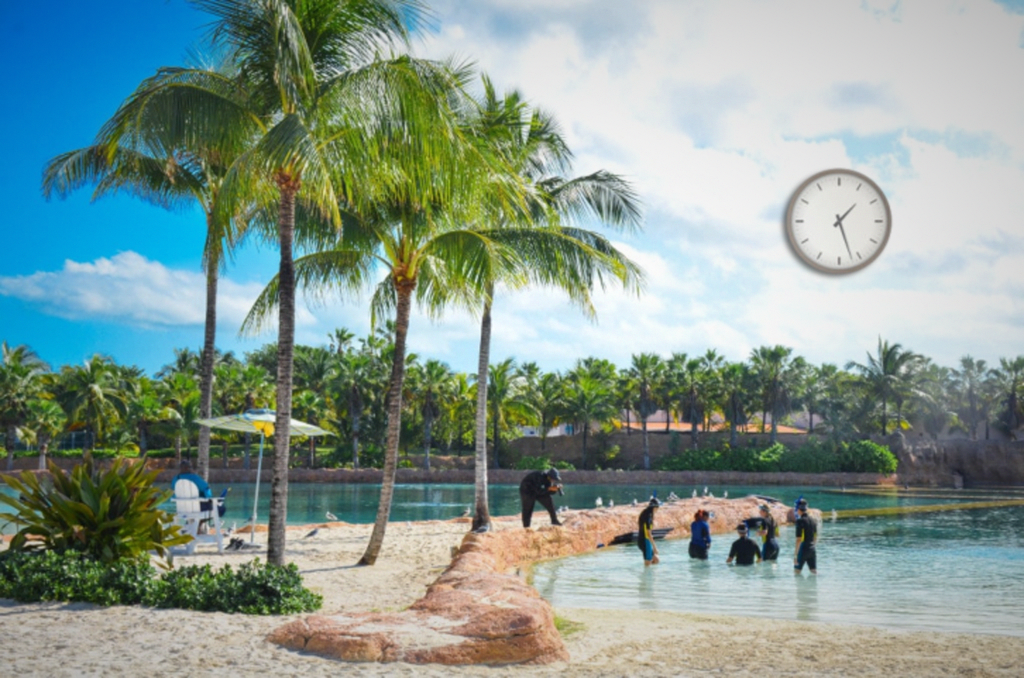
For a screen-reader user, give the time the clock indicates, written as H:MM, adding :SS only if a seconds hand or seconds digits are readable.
1:27
